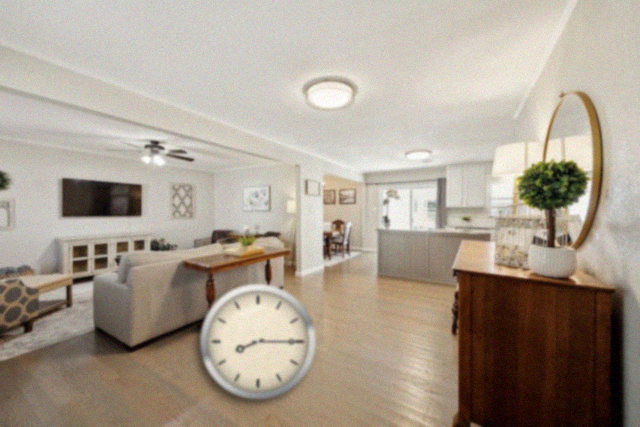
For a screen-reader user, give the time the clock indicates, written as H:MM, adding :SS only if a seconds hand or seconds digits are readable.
8:15
